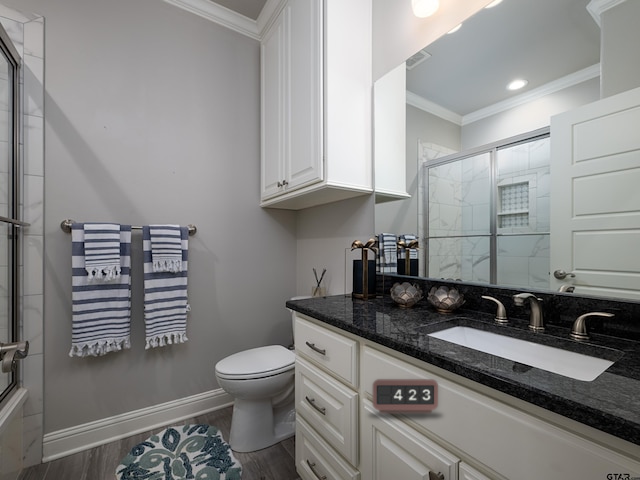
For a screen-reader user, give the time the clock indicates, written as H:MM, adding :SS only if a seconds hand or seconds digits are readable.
4:23
